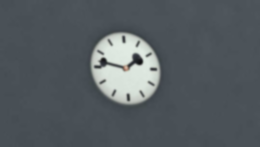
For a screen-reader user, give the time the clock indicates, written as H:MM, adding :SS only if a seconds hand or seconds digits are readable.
1:47
